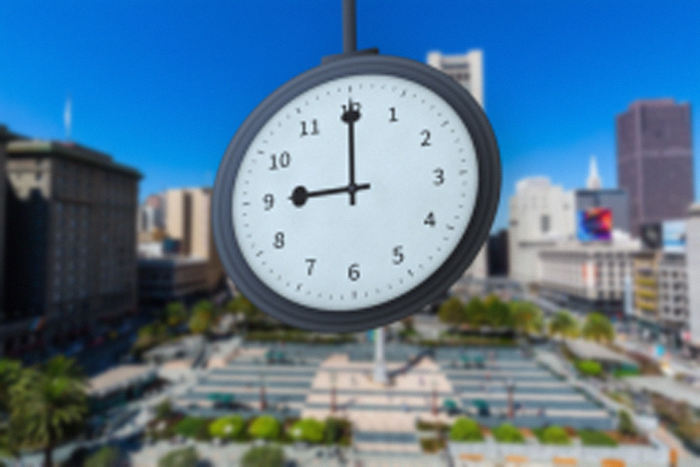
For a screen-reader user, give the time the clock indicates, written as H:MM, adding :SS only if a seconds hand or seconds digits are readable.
9:00
